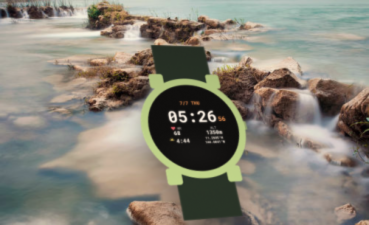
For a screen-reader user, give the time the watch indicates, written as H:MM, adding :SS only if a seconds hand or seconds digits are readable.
5:26
